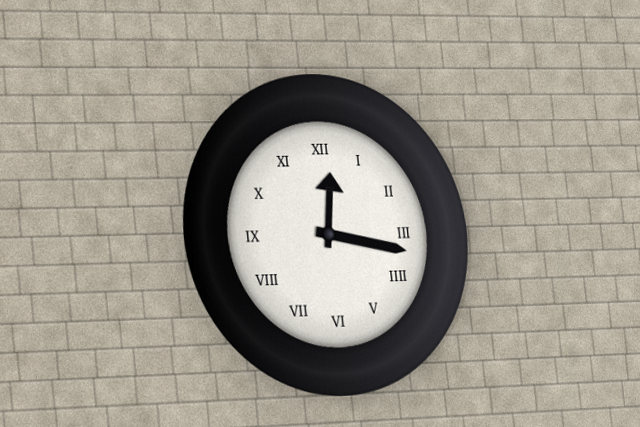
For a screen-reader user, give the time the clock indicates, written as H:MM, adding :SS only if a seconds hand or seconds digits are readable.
12:17
